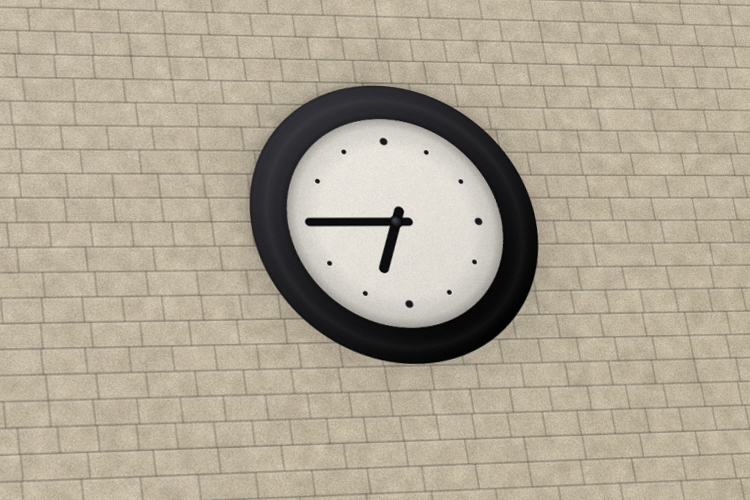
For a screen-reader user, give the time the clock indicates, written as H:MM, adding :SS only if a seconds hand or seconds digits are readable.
6:45
